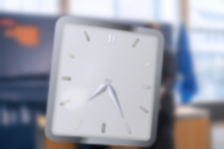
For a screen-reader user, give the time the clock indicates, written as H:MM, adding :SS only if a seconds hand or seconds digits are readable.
7:25
